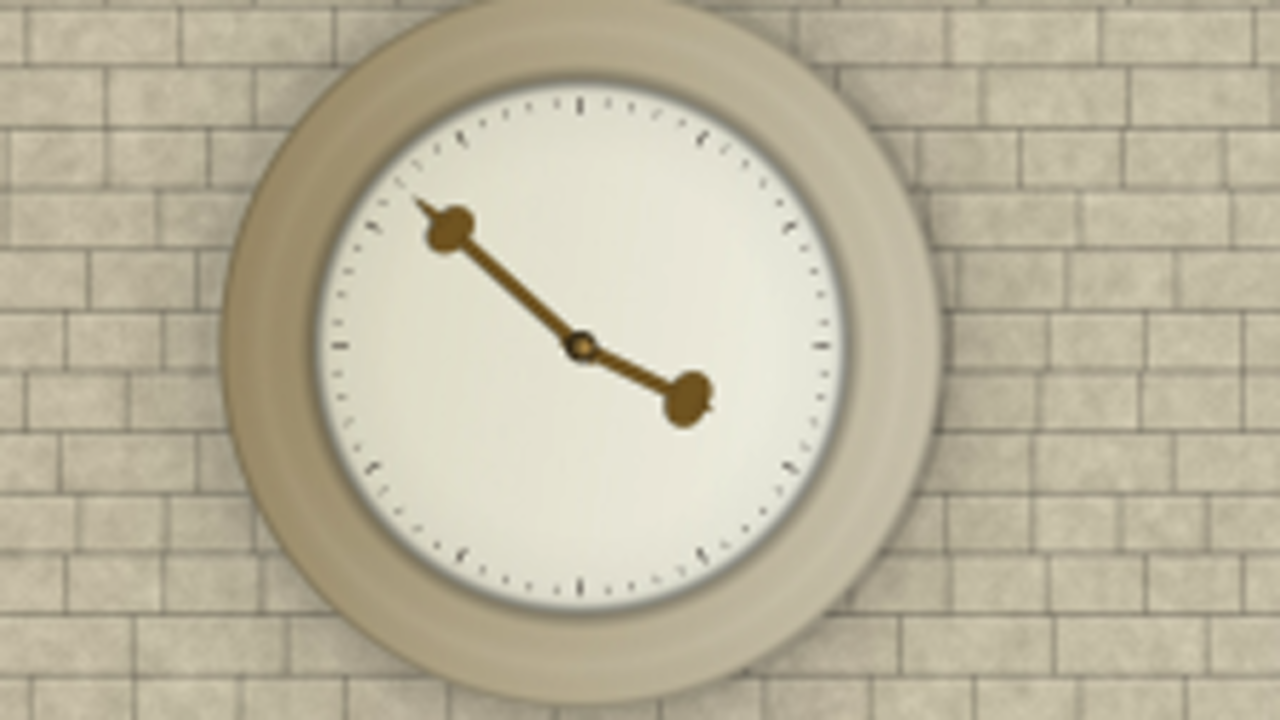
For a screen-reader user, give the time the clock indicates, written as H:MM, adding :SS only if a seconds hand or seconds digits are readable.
3:52
